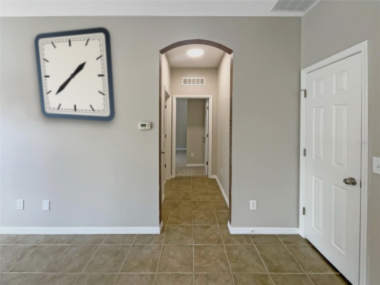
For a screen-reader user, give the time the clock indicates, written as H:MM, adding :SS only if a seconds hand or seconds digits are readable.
1:38
